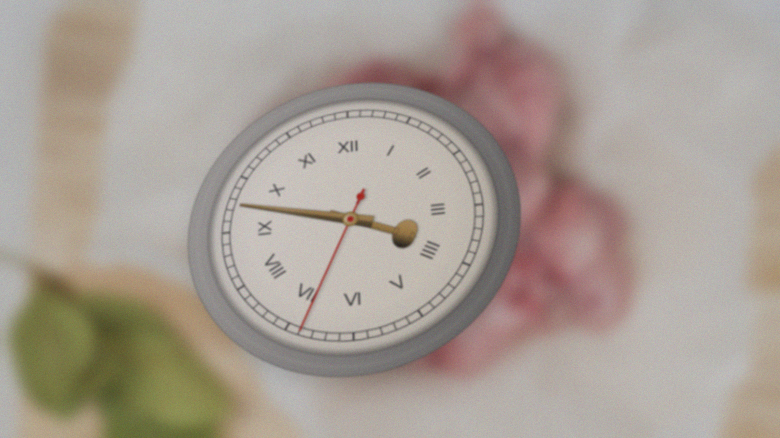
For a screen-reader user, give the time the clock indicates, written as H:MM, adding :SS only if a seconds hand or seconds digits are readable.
3:47:34
